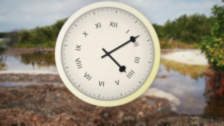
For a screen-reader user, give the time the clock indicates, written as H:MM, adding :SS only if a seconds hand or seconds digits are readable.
4:08
